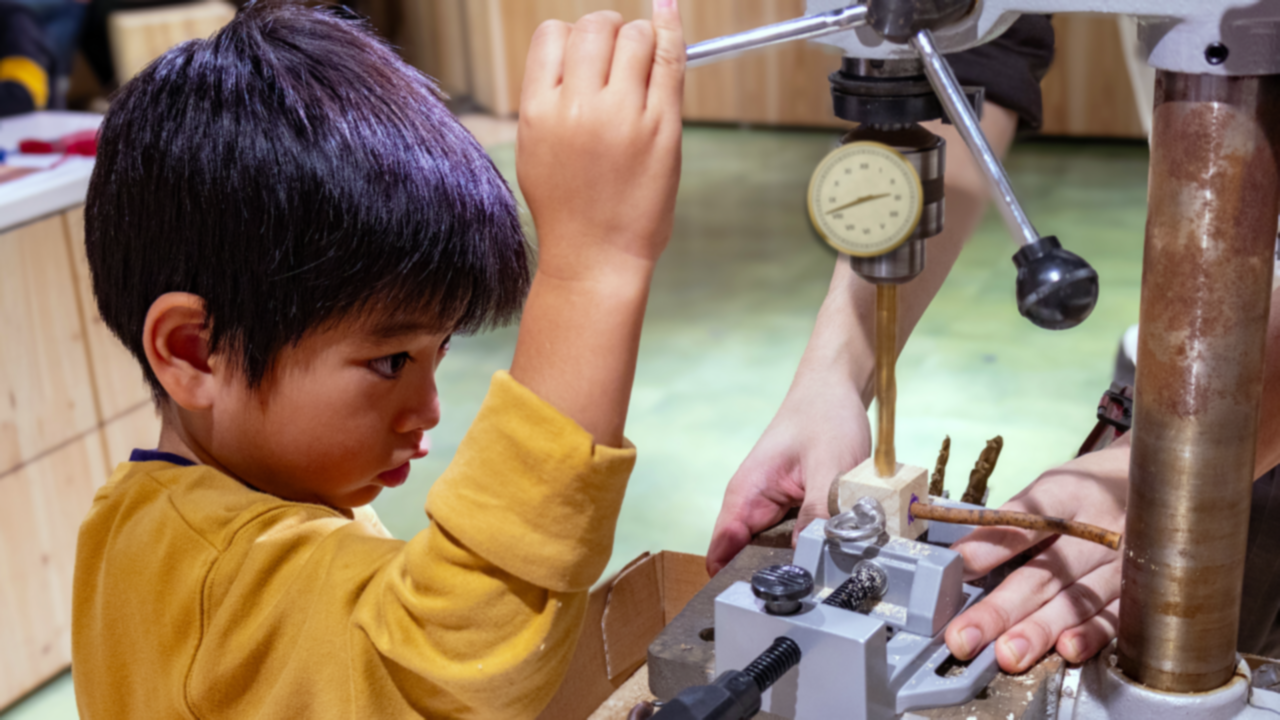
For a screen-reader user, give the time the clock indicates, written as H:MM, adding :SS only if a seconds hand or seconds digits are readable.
2:42
